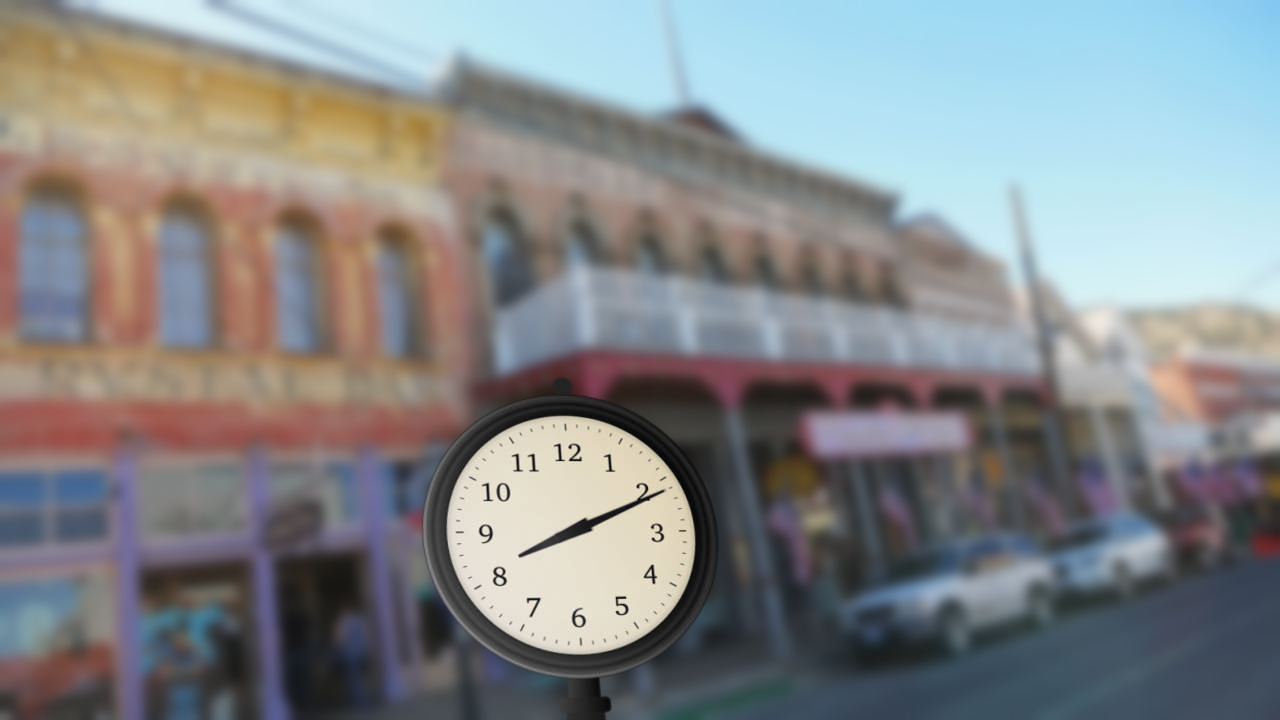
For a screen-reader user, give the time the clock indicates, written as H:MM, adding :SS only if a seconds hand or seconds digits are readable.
8:11
